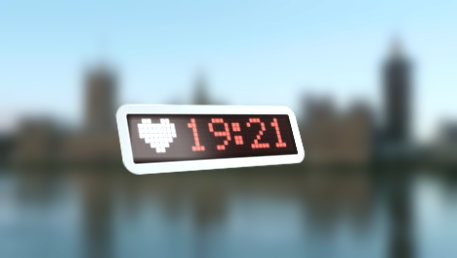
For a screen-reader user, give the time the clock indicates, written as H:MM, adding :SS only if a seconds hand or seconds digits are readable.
19:21
